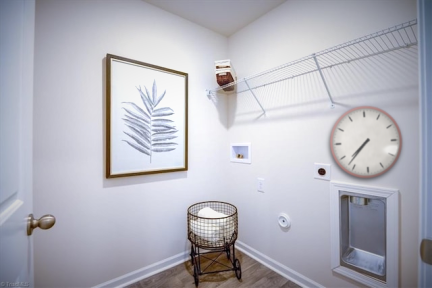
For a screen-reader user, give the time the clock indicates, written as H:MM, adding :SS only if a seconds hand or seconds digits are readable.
7:37
